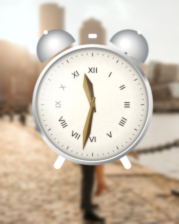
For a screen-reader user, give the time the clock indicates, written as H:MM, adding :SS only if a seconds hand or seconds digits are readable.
11:32
